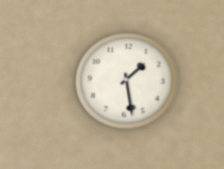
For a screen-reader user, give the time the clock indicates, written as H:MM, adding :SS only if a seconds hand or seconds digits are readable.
1:28
